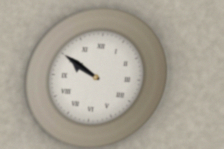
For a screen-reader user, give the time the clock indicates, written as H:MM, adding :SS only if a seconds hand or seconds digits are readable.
9:50
